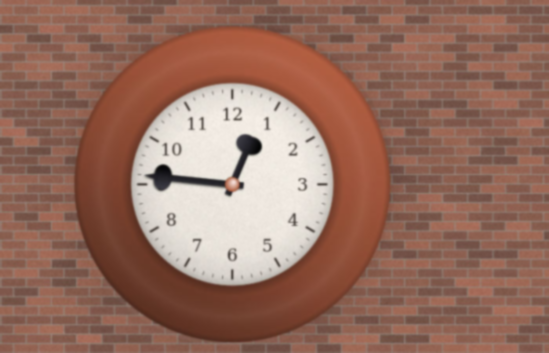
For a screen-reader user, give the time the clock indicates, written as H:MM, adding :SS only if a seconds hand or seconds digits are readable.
12:46
